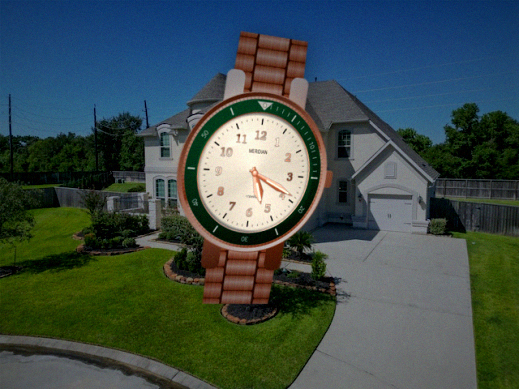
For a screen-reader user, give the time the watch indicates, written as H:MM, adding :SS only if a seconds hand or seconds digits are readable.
5:19
